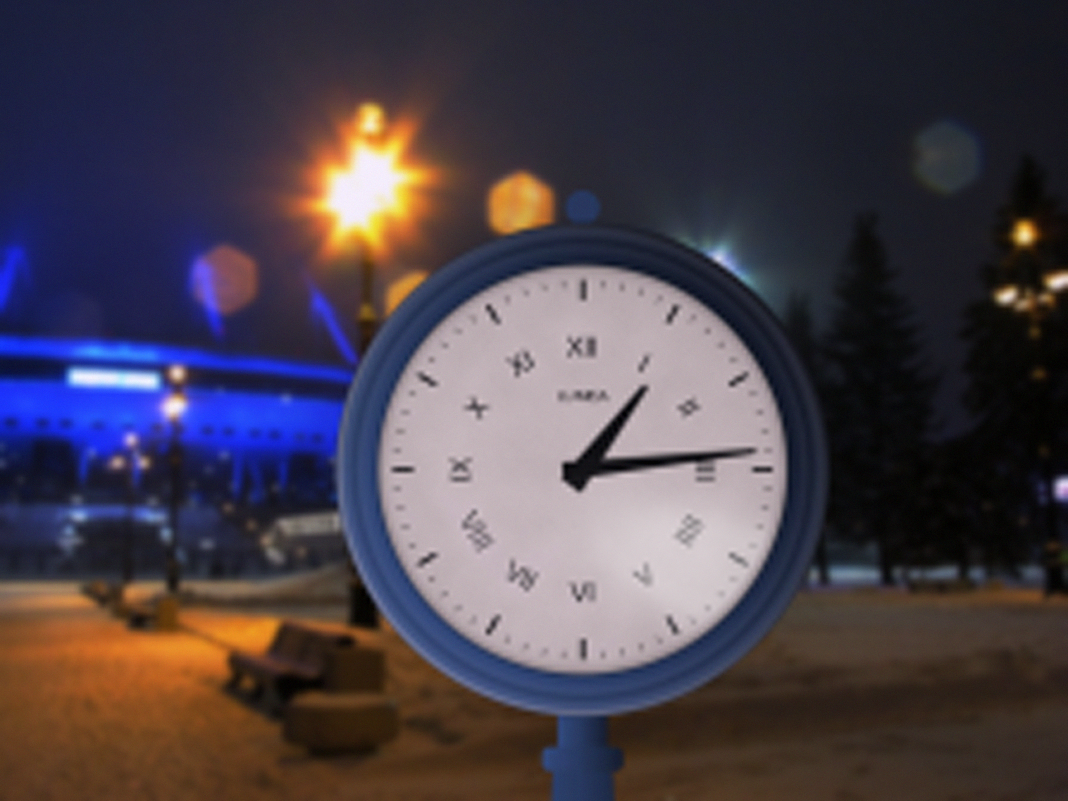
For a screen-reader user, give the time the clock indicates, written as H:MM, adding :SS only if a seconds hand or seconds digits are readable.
1:14
